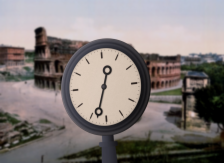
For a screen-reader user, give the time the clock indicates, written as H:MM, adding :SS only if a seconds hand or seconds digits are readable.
12:33
